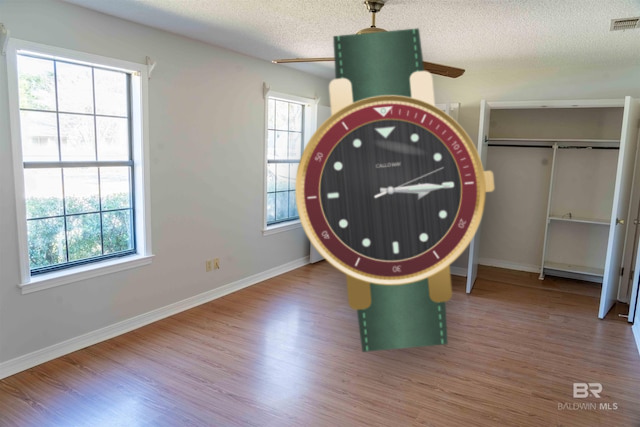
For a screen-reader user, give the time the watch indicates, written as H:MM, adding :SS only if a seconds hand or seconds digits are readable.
3:15:12
